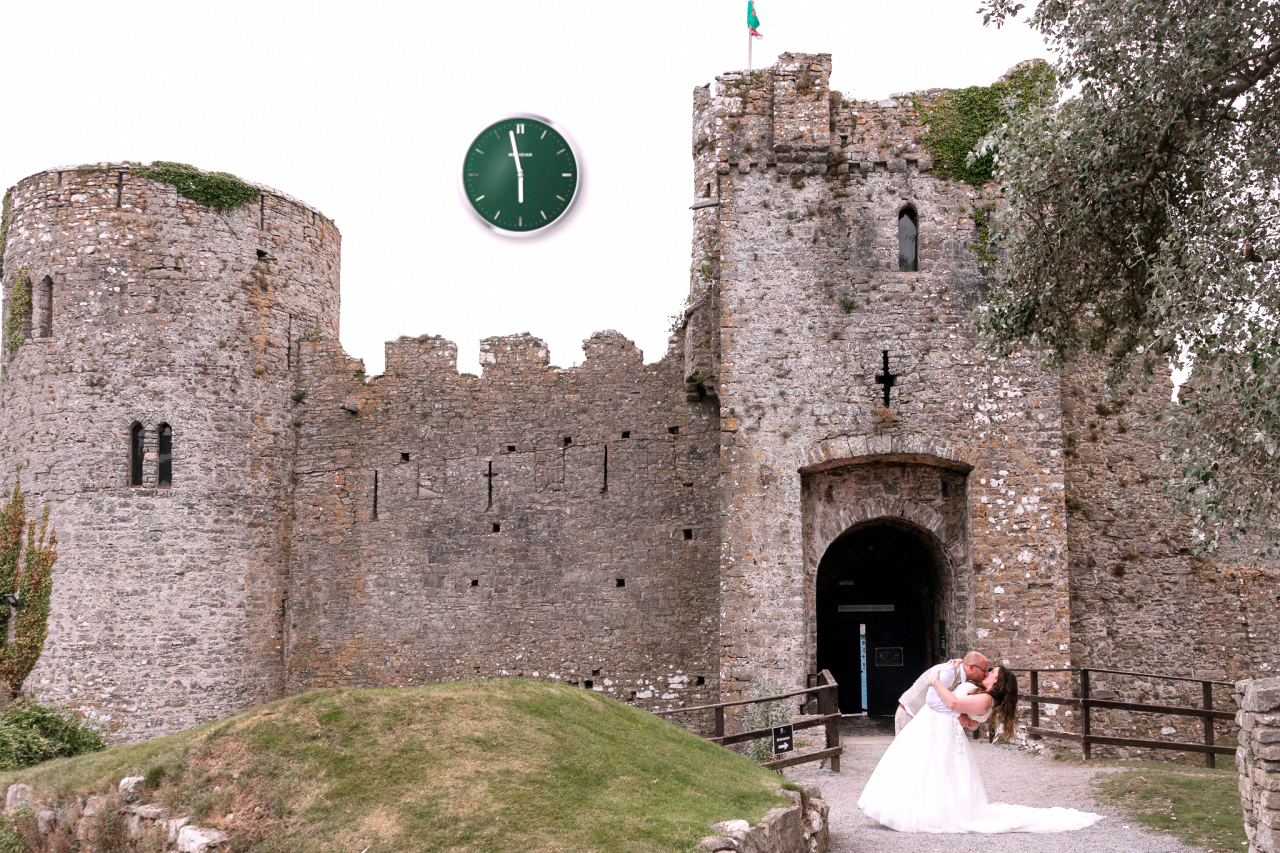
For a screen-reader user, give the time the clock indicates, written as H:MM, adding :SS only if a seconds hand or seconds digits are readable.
5:58
